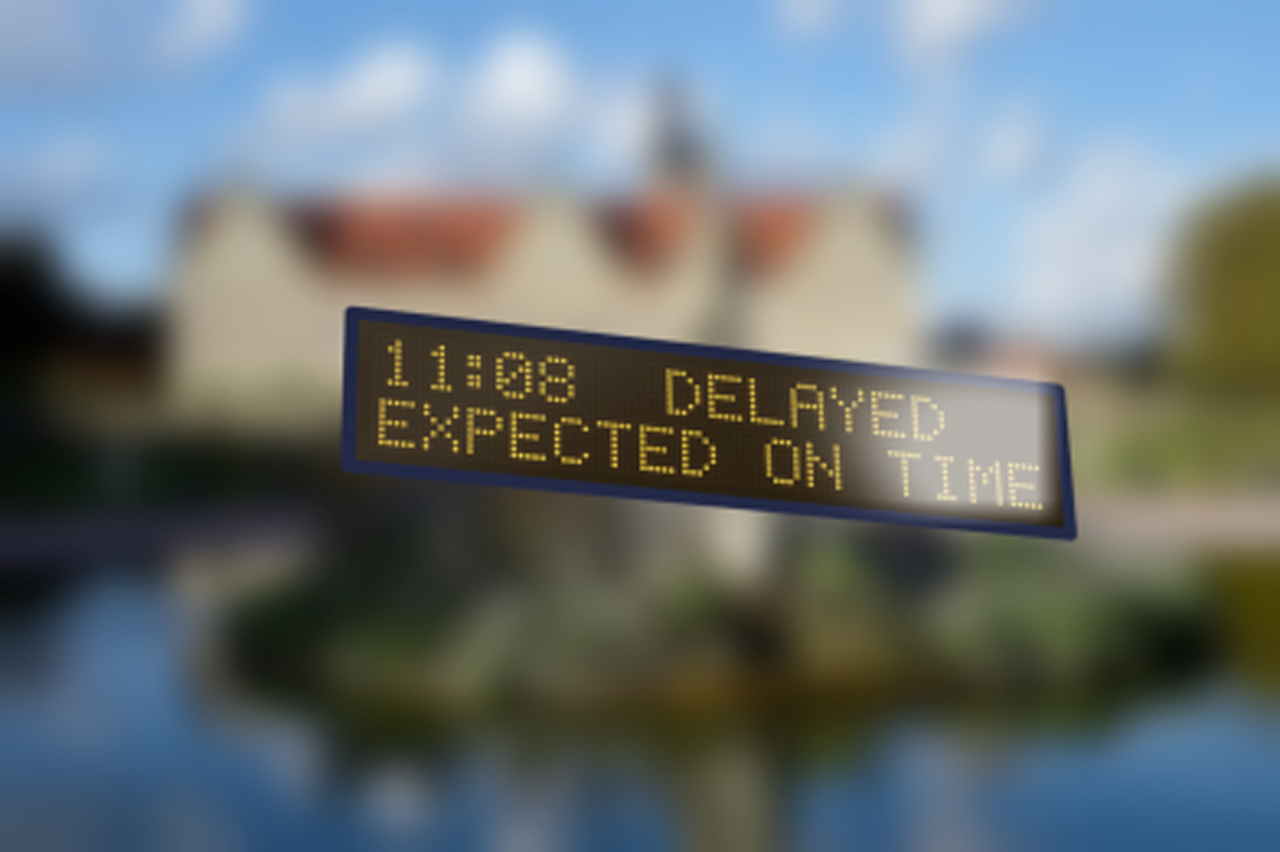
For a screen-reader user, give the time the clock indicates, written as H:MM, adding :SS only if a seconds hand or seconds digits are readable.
11:08
